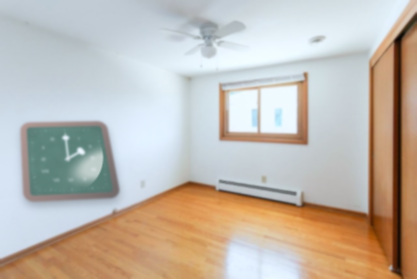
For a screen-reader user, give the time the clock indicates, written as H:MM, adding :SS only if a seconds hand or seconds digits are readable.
2:00
